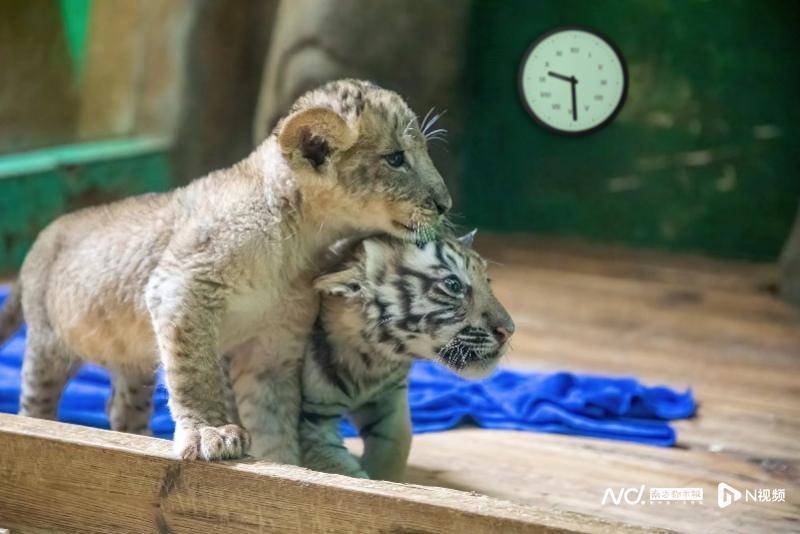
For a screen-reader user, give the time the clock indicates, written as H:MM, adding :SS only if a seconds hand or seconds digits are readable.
9:29
